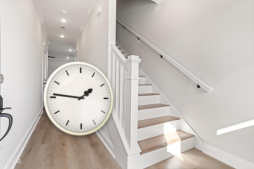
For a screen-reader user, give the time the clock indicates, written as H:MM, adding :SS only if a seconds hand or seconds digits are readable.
1:46
